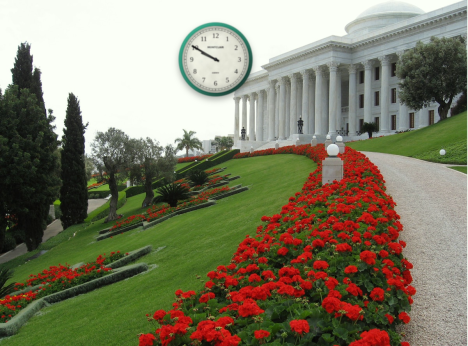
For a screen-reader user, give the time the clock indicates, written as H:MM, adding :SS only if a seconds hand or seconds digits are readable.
9:50
